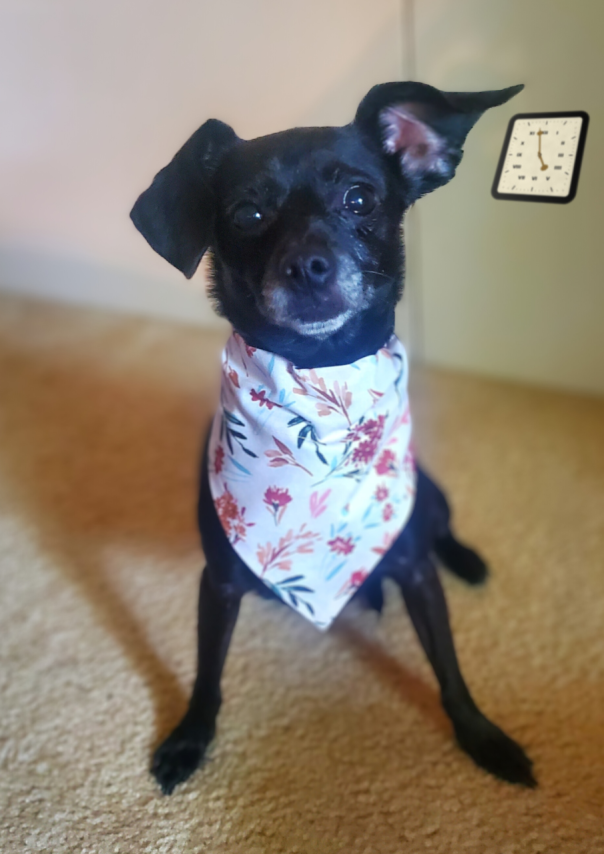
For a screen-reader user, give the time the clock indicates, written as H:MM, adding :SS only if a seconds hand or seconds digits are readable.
4:58
